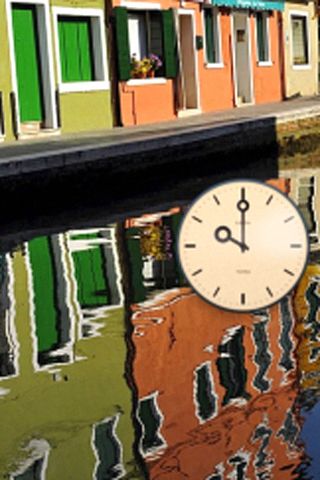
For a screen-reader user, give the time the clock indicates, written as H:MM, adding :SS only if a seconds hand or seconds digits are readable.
10:00
